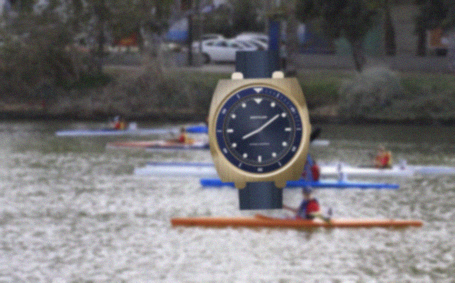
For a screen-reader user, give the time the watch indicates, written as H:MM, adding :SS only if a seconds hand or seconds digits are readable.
8:09
